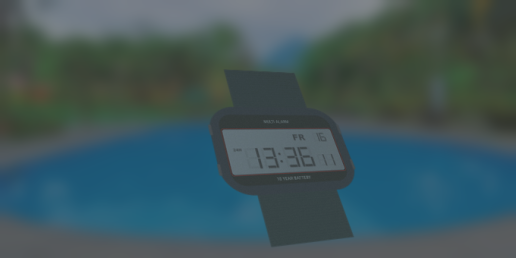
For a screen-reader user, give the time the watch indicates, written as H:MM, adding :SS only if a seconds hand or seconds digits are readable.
13:36:11
